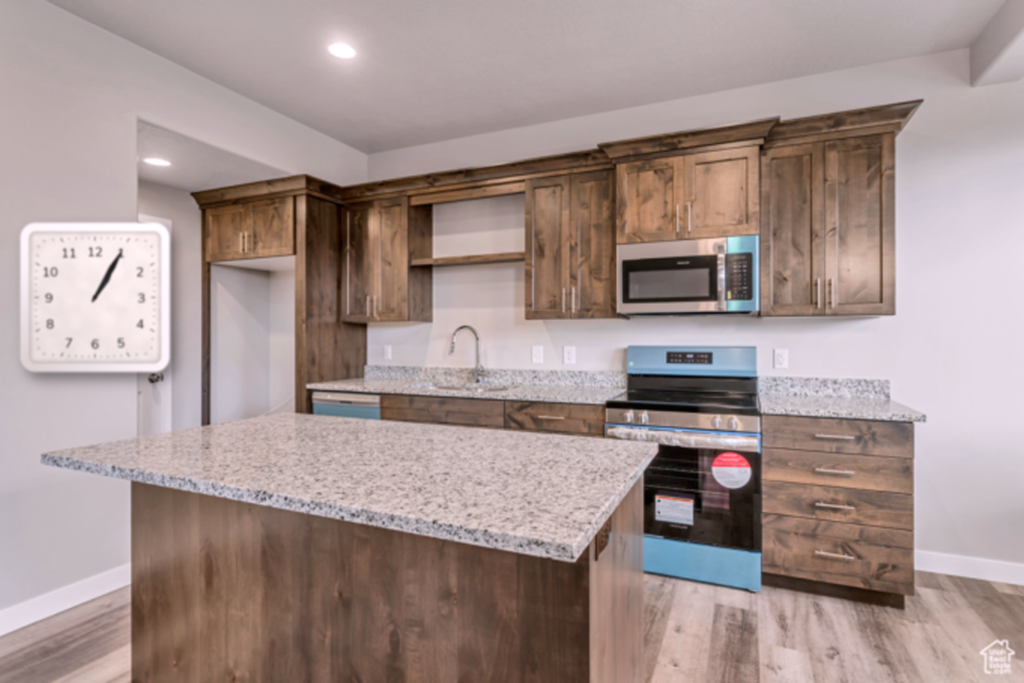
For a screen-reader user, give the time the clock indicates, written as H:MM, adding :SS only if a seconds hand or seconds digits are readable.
1:05
